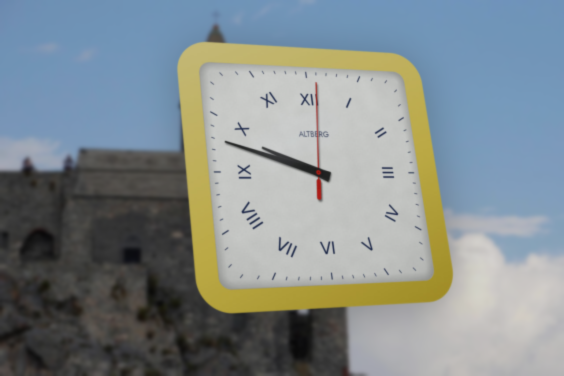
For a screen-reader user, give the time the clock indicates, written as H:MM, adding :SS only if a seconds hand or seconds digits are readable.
9:48:01
